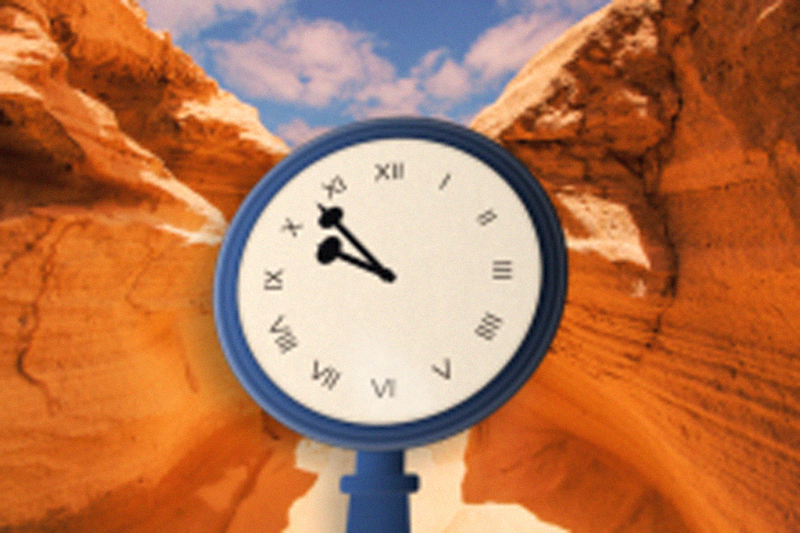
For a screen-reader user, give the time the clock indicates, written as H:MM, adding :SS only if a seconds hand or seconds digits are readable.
9:53
